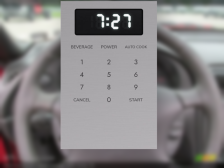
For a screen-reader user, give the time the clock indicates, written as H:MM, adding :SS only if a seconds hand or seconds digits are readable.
7:27
